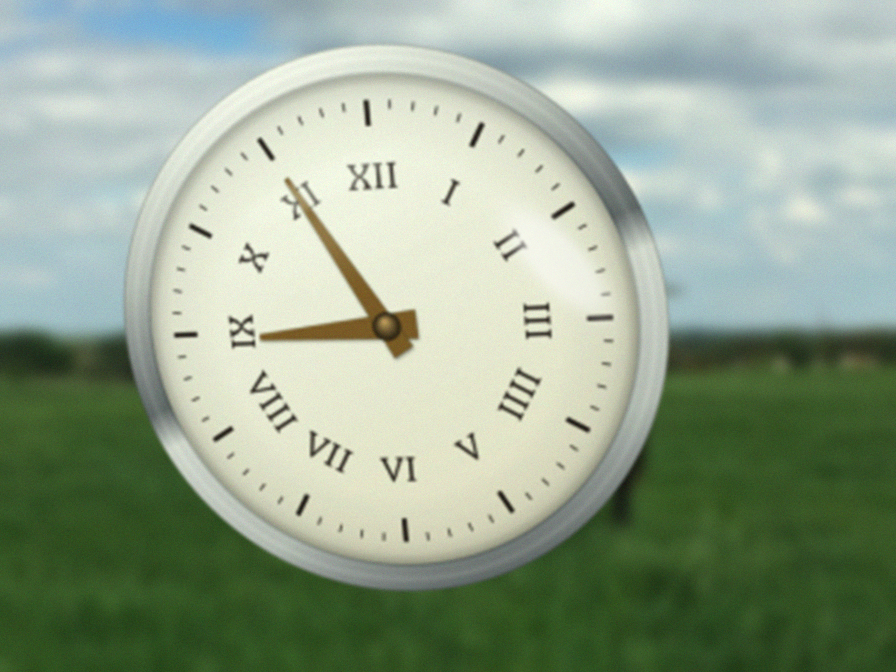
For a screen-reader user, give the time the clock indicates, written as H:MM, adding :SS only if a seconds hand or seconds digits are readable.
8:55
